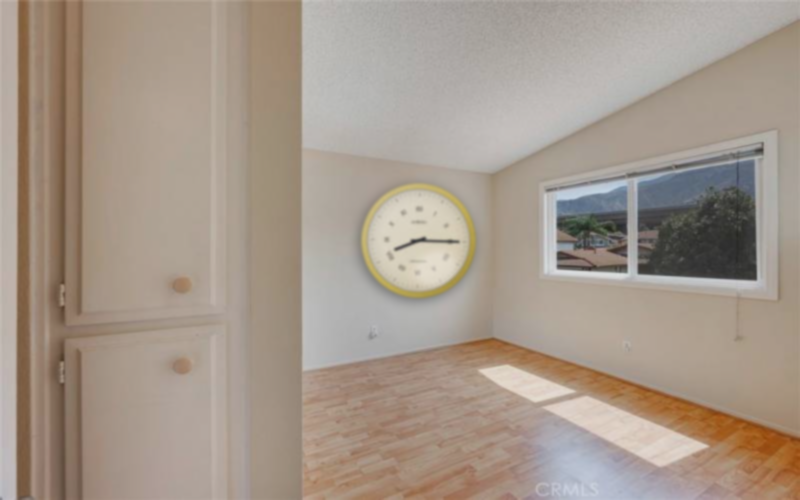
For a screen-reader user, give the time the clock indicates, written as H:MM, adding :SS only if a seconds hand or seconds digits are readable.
8:15
